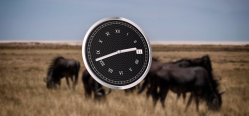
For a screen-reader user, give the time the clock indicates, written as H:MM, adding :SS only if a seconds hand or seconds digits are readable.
2:42
